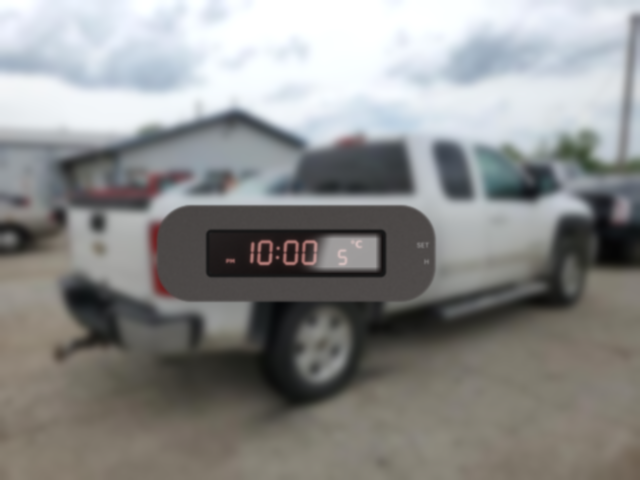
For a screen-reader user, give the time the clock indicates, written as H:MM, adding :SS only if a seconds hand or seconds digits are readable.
10:00
